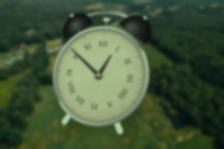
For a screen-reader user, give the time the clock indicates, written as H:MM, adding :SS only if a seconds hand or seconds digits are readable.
12:51
